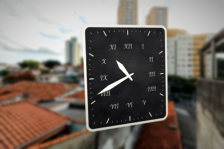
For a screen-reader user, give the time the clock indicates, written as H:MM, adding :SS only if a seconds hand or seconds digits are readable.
10:41
